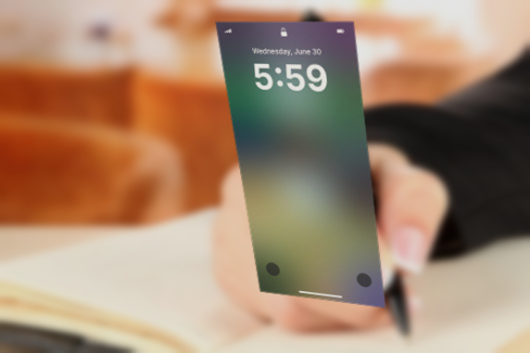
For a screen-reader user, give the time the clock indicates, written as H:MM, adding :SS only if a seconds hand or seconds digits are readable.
5:59
